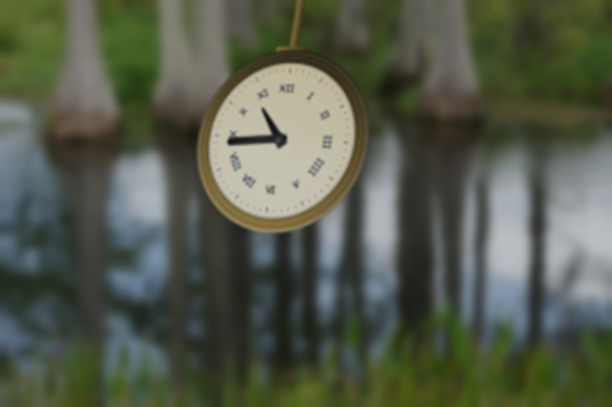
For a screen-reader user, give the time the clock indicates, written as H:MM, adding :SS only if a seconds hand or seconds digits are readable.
10:44
